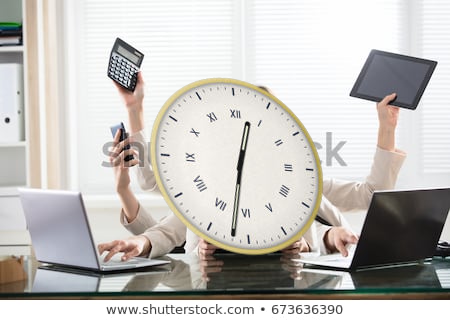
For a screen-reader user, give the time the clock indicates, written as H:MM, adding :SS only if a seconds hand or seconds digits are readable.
12:32
